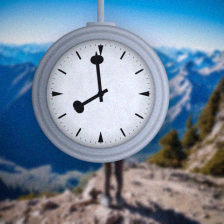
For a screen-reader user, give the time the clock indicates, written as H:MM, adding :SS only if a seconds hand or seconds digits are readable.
7:59
